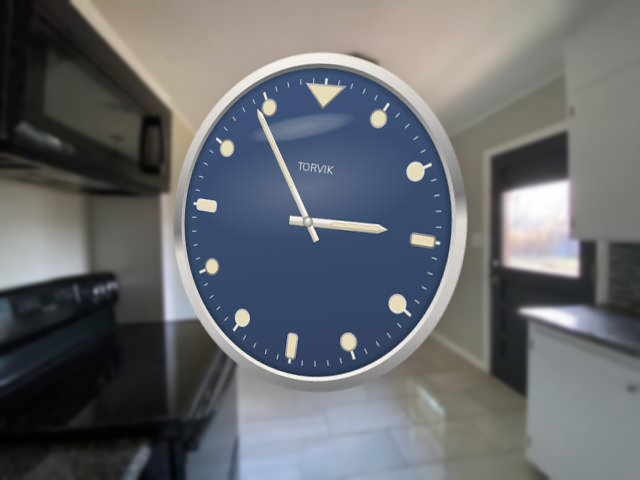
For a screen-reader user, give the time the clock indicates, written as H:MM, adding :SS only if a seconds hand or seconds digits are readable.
2:54
